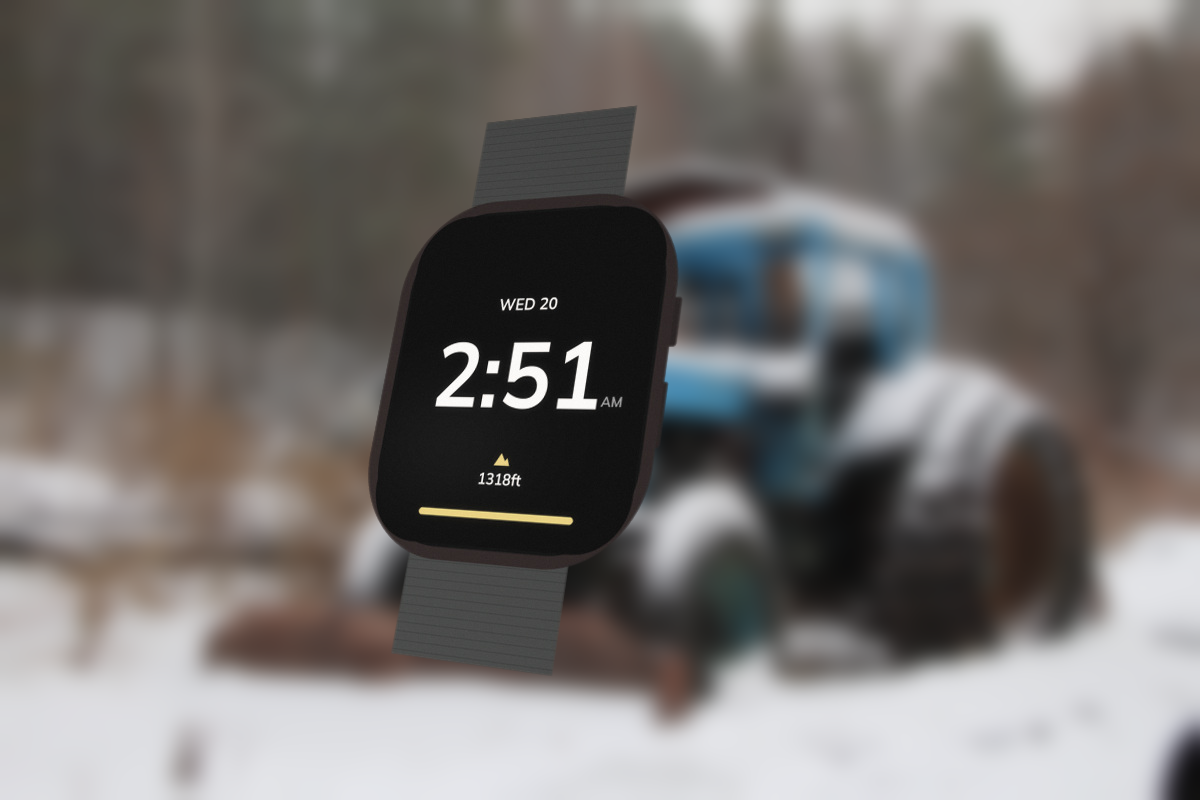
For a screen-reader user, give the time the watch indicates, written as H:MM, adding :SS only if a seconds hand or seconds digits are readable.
2:51
